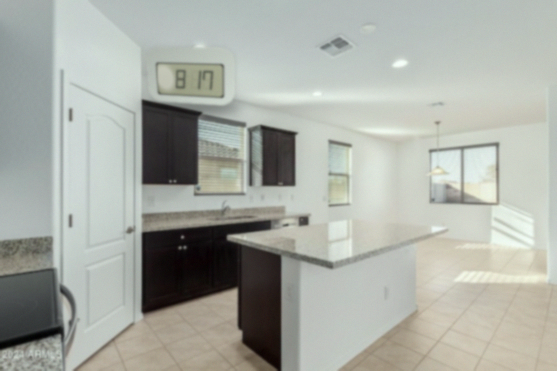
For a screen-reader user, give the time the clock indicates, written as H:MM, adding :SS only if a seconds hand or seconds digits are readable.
8:17
